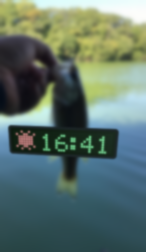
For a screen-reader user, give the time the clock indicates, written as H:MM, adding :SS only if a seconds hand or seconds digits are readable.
16:41
